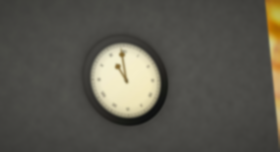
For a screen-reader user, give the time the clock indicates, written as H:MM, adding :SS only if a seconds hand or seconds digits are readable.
10:59
